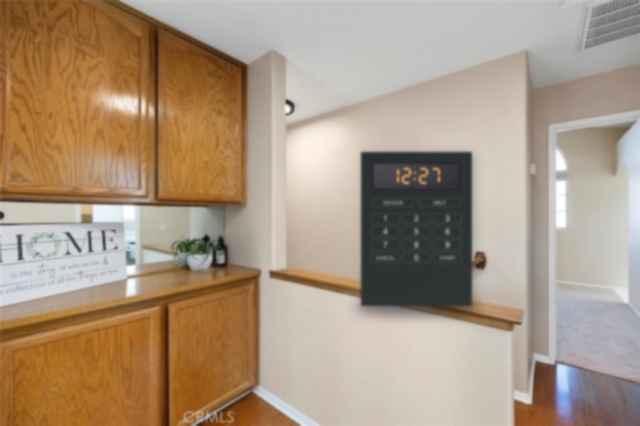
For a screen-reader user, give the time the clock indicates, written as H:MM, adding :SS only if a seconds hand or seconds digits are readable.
12:27
